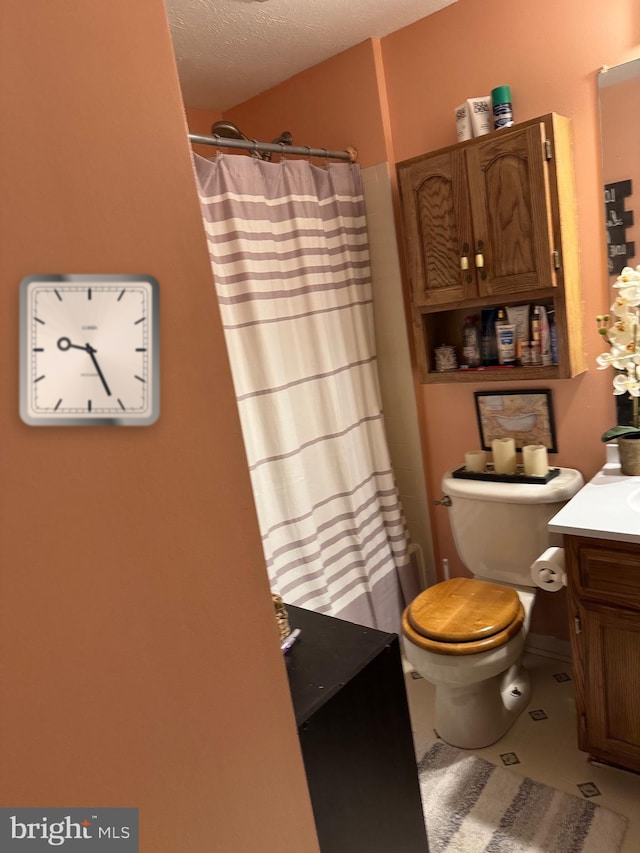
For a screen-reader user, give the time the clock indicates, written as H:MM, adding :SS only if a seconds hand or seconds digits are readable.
9:26
